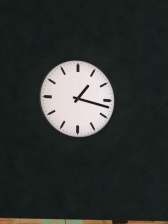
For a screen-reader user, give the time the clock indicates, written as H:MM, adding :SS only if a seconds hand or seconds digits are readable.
1:17
